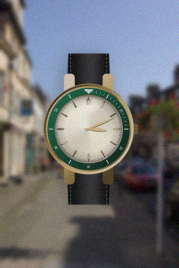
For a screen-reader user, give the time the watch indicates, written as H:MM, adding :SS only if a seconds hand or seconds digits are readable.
3:11
